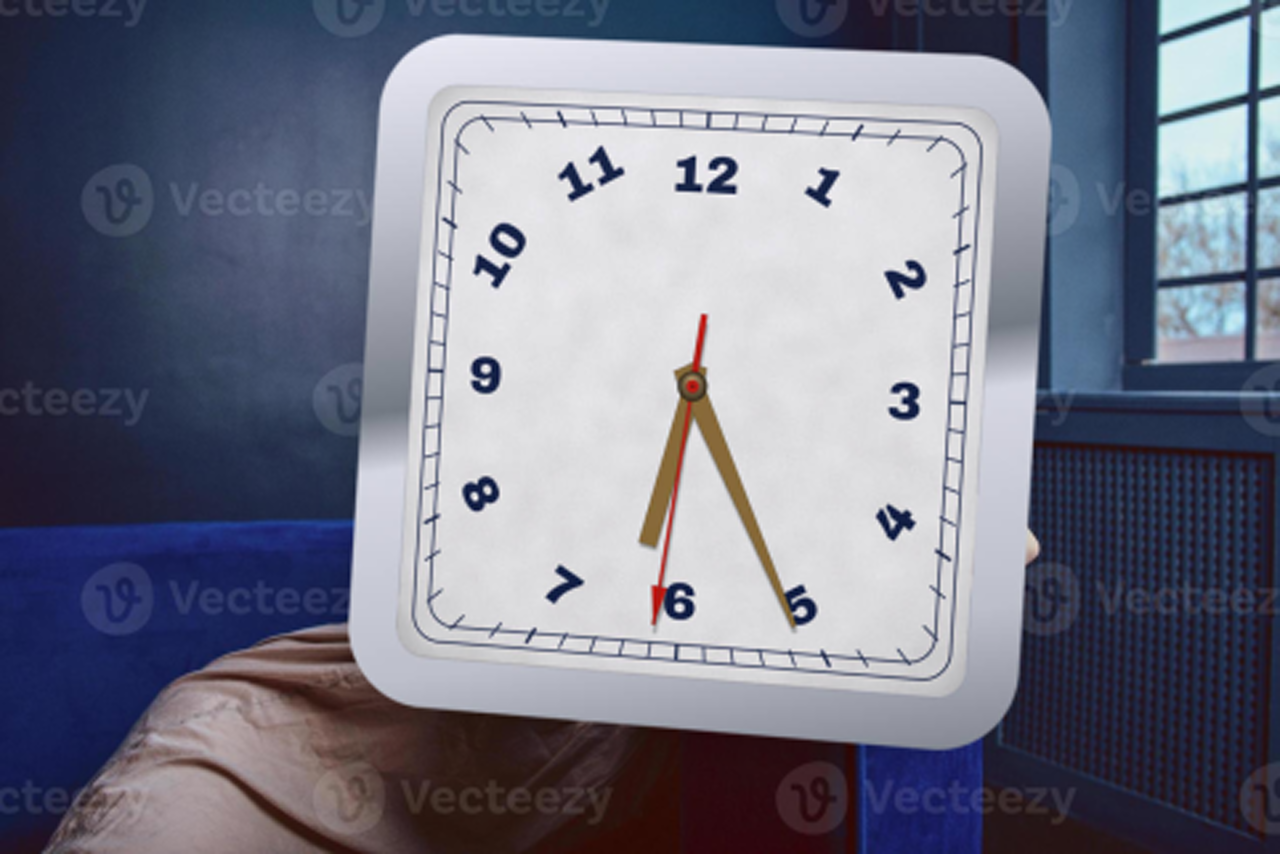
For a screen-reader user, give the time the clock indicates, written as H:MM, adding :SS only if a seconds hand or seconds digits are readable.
6:25:31
